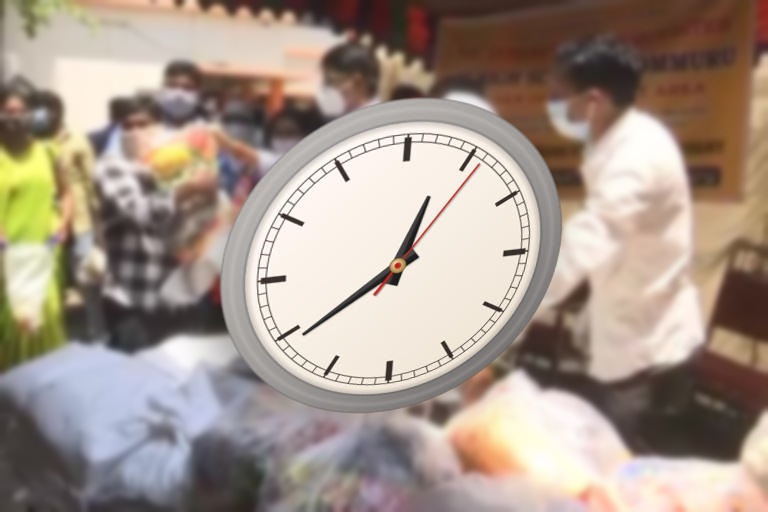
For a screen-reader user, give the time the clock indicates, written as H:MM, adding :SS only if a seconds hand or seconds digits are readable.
12:39:06
